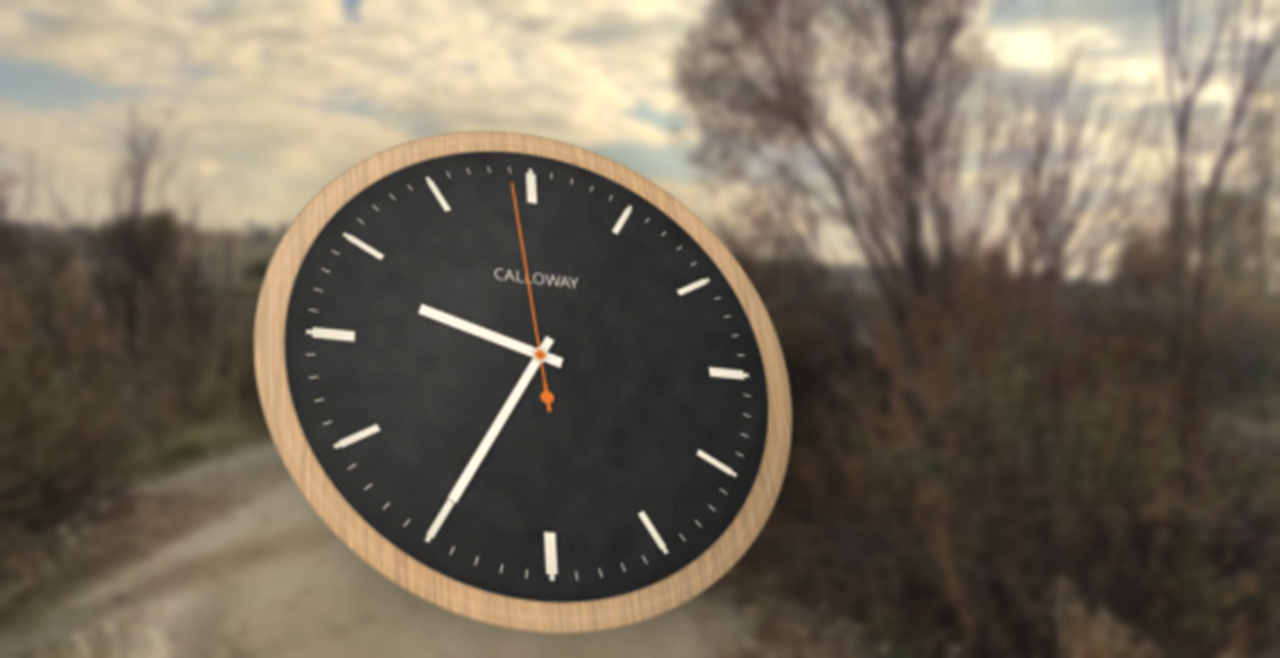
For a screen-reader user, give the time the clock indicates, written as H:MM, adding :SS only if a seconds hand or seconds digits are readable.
9:34:59
